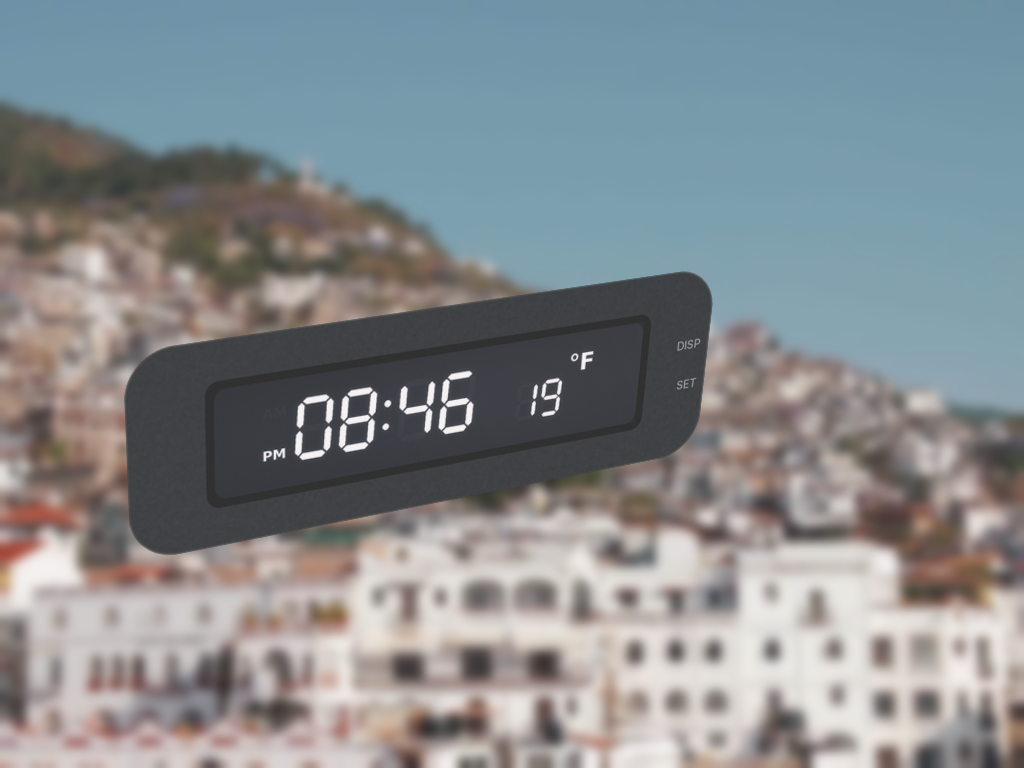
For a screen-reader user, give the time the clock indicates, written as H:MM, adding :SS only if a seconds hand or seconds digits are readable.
8:46
